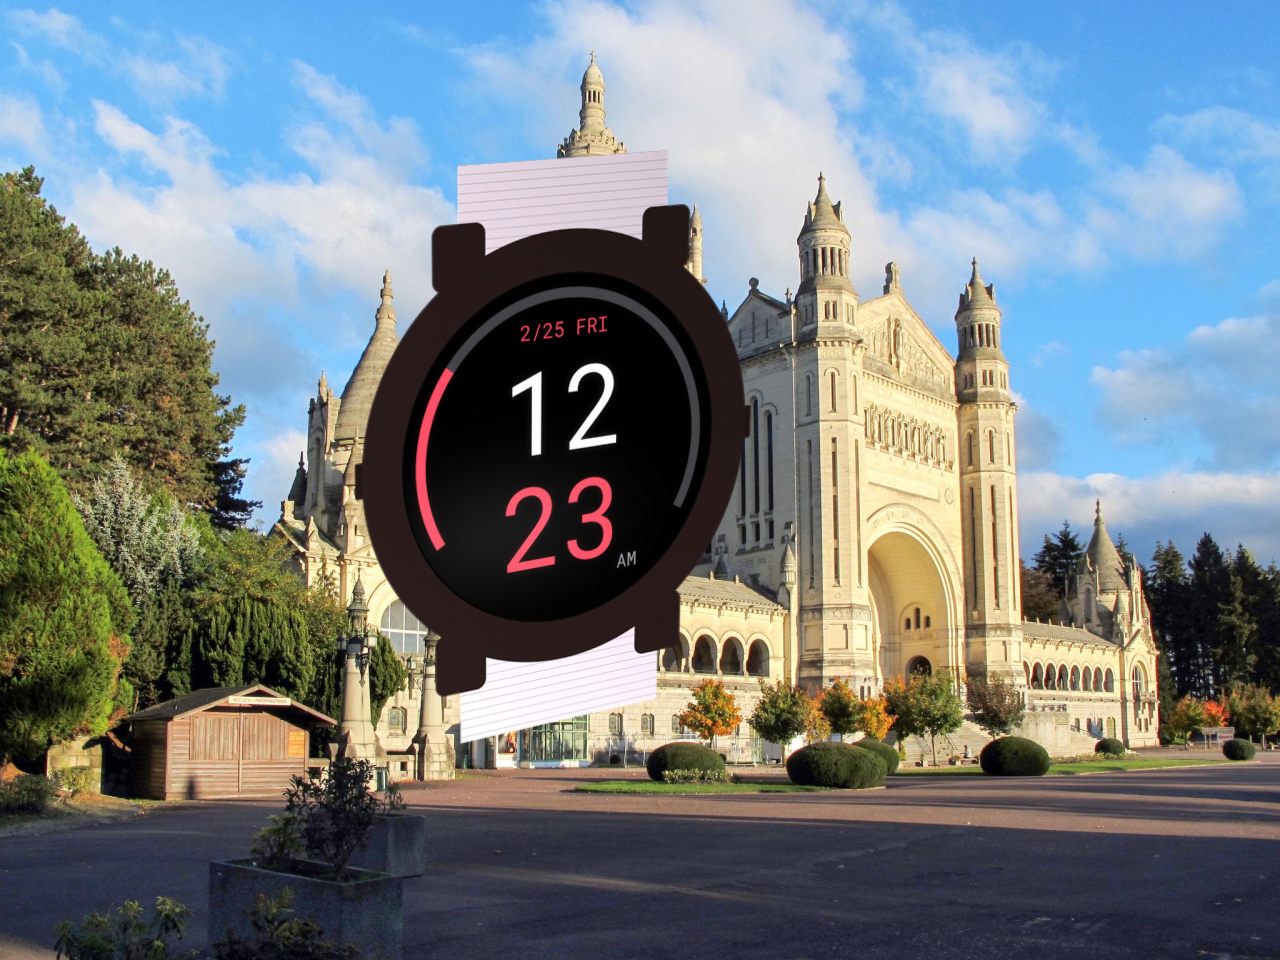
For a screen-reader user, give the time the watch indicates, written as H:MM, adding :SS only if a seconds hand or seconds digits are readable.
12:23
